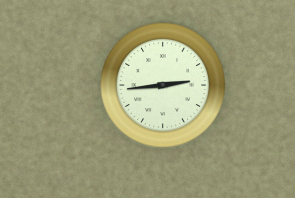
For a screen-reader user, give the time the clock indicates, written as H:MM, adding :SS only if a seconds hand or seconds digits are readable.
2:44
